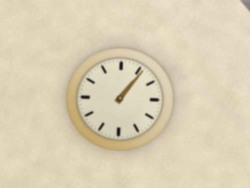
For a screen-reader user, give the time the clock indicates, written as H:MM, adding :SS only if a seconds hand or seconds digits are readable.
1:06
